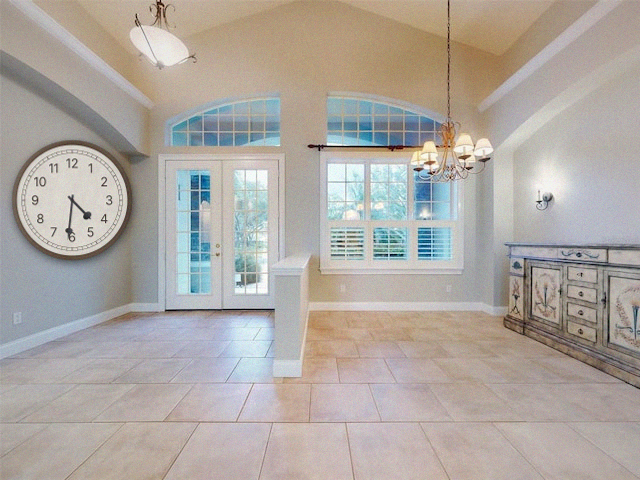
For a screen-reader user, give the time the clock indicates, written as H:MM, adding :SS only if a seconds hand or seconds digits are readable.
4:31
